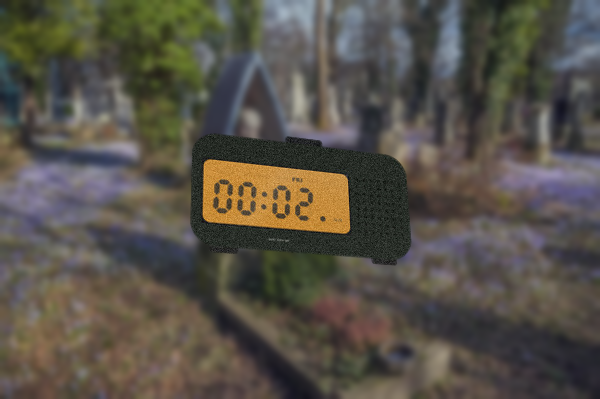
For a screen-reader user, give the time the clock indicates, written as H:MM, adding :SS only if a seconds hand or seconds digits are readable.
0:02
